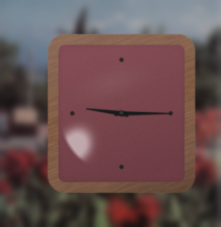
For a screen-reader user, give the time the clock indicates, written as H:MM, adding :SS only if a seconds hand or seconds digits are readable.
9:15
